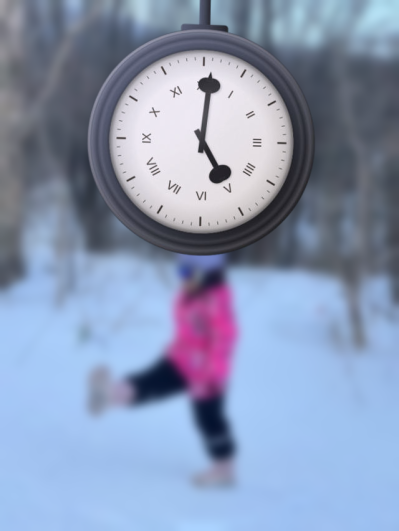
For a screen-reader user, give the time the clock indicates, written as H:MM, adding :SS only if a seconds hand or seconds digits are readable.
5:01
